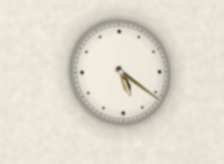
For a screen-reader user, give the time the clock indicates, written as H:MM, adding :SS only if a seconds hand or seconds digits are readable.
5:21
